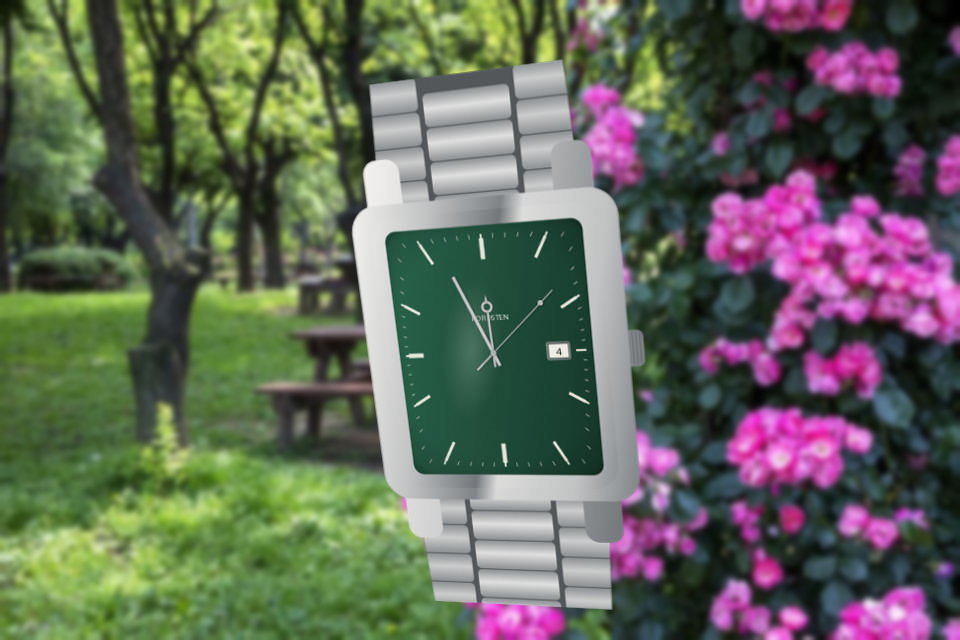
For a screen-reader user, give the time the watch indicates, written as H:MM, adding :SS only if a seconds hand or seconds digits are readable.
11:56:08
